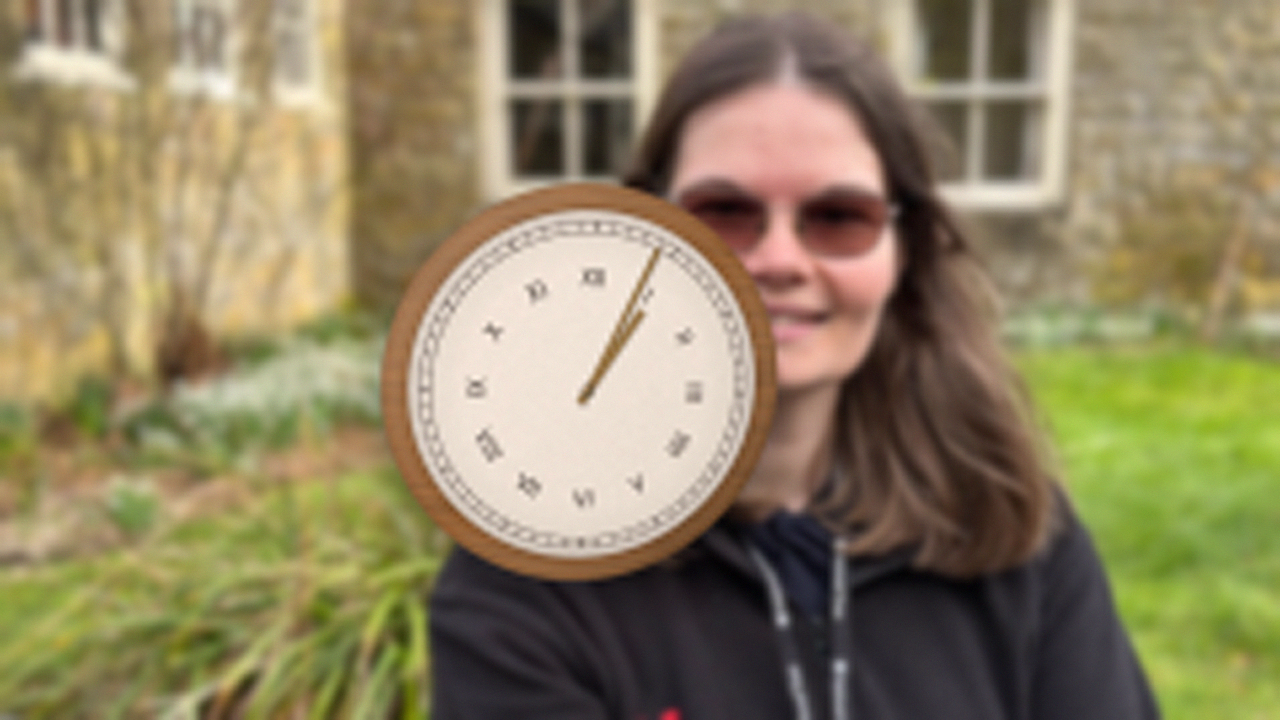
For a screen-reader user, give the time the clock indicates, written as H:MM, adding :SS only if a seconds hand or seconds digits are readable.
1:04
